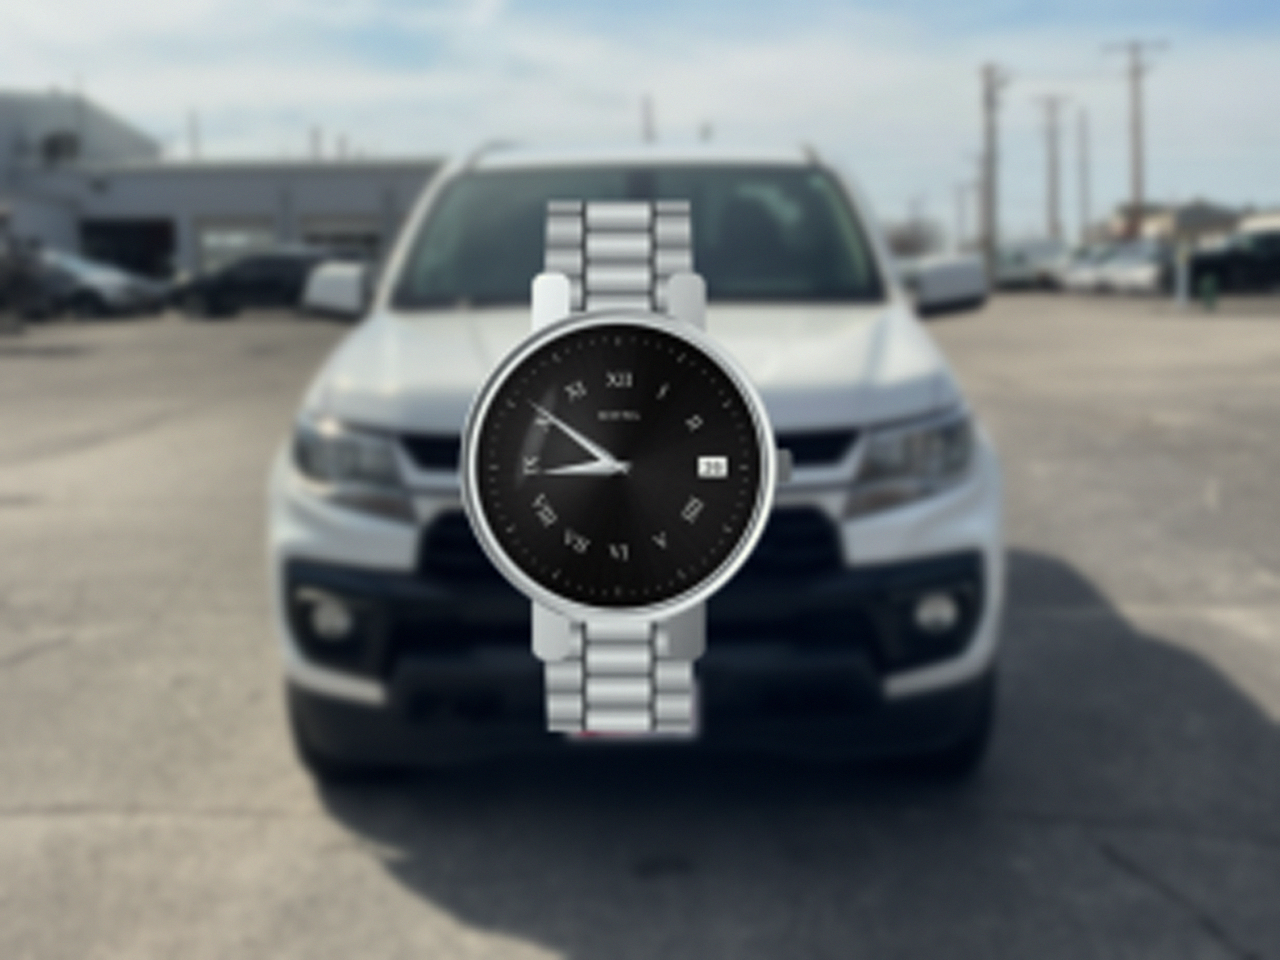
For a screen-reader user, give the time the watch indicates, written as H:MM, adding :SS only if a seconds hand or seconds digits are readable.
8:51
